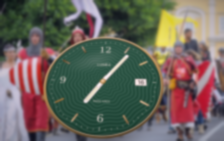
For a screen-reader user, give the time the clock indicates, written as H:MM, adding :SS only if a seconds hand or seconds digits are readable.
7:06
